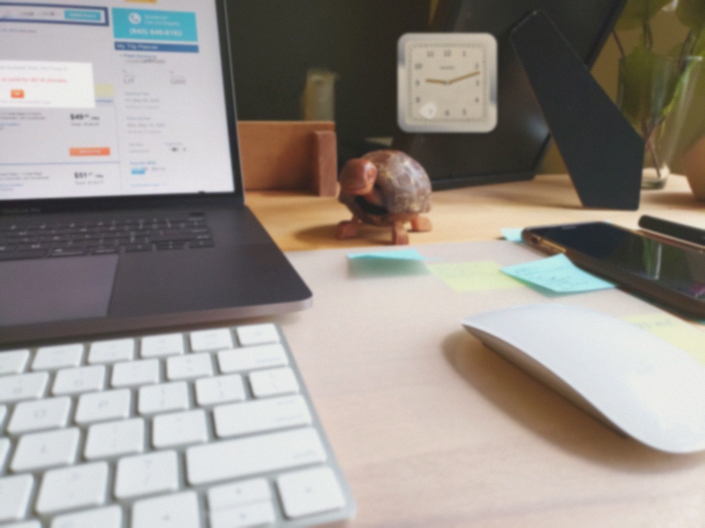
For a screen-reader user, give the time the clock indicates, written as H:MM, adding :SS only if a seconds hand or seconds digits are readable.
9:12
